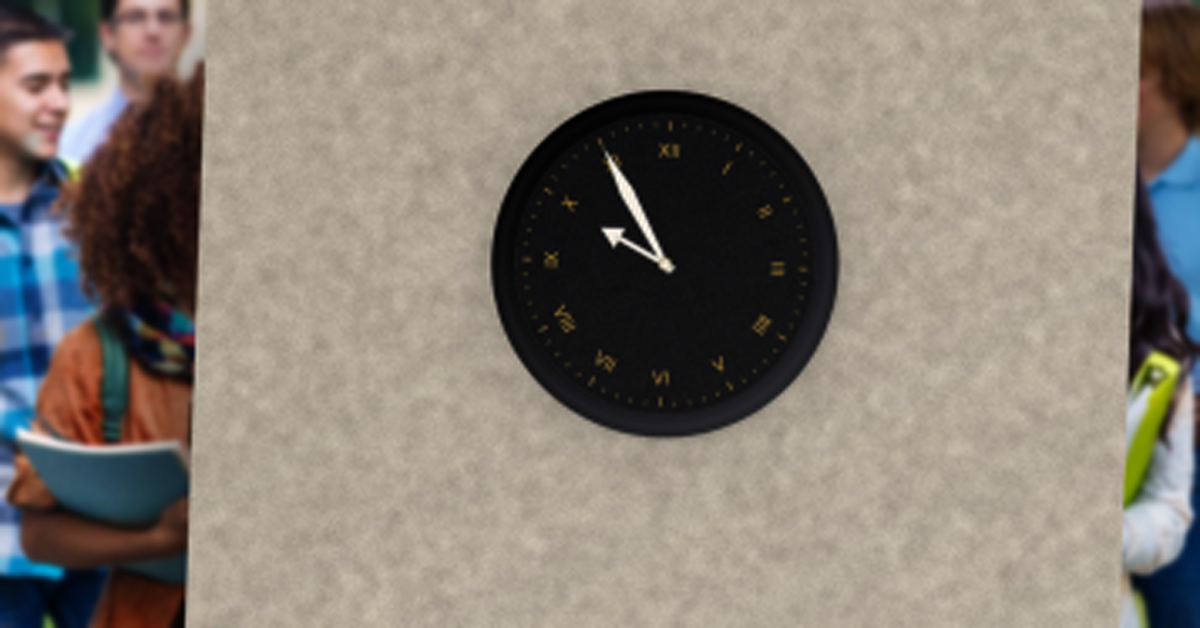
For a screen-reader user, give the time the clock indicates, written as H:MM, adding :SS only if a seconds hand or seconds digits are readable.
9:55
